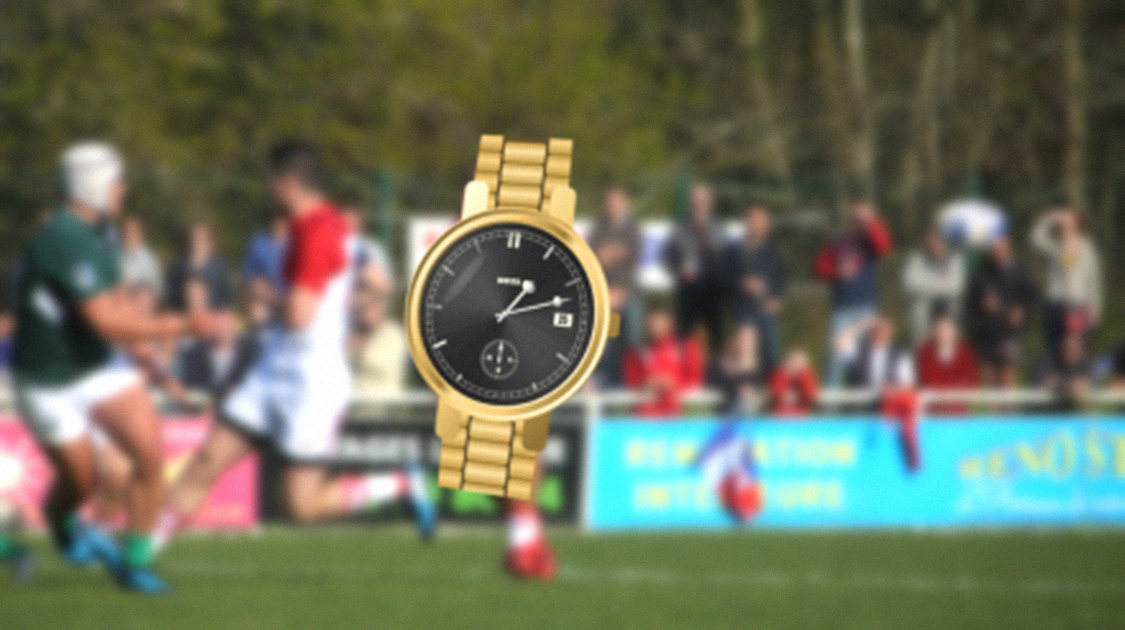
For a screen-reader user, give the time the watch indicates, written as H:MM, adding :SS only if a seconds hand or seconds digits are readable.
1:12
